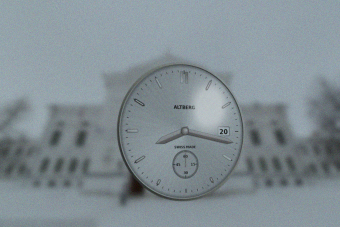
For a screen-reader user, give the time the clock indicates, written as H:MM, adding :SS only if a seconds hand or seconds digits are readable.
8:17
